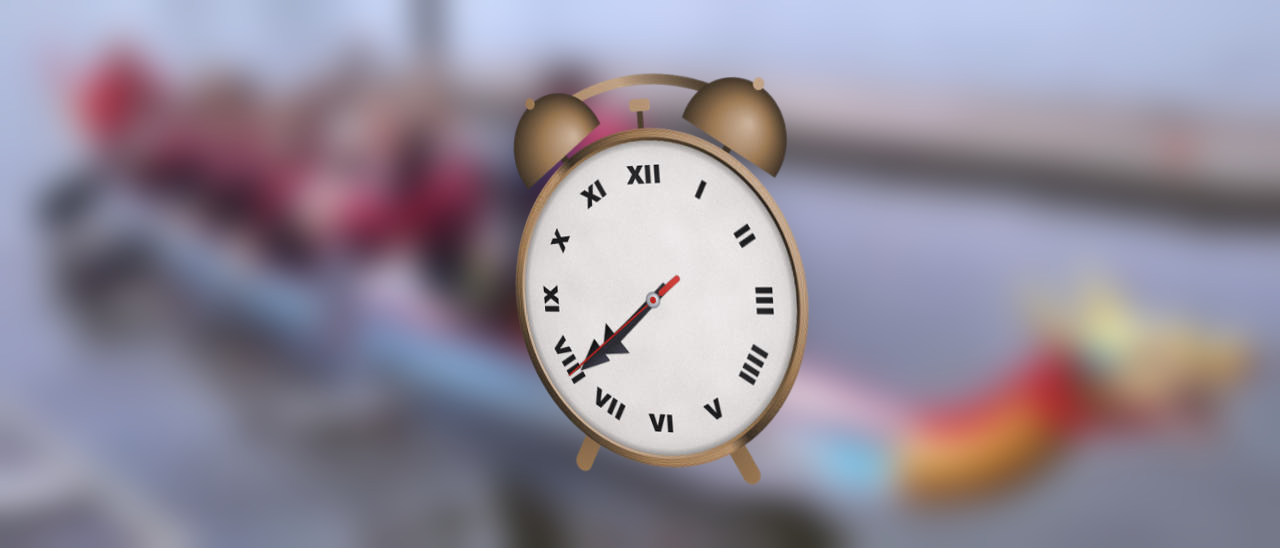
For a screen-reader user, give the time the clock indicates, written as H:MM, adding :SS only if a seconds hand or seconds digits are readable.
7:38:39
